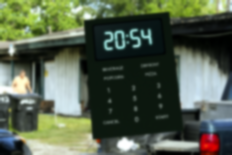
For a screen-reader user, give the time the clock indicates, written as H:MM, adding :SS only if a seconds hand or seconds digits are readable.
20:54
